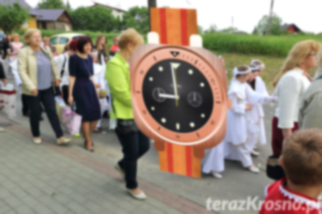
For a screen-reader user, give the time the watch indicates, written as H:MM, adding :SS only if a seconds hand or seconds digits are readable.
8:59
